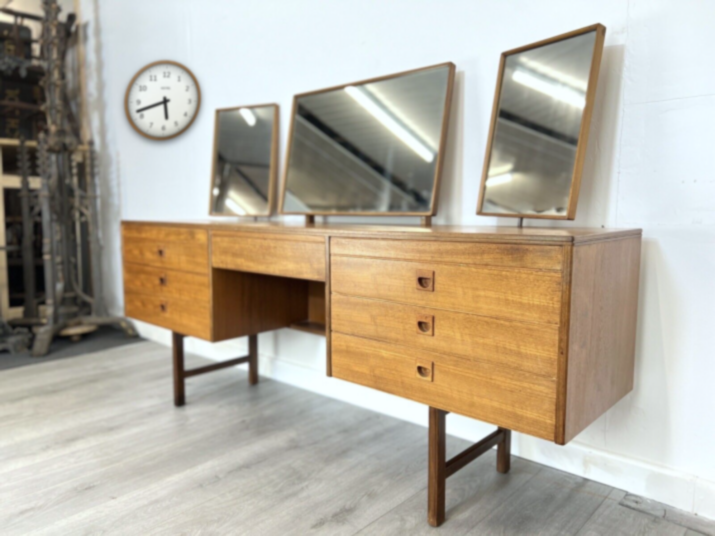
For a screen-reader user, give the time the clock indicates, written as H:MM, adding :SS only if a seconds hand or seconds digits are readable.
5:42
